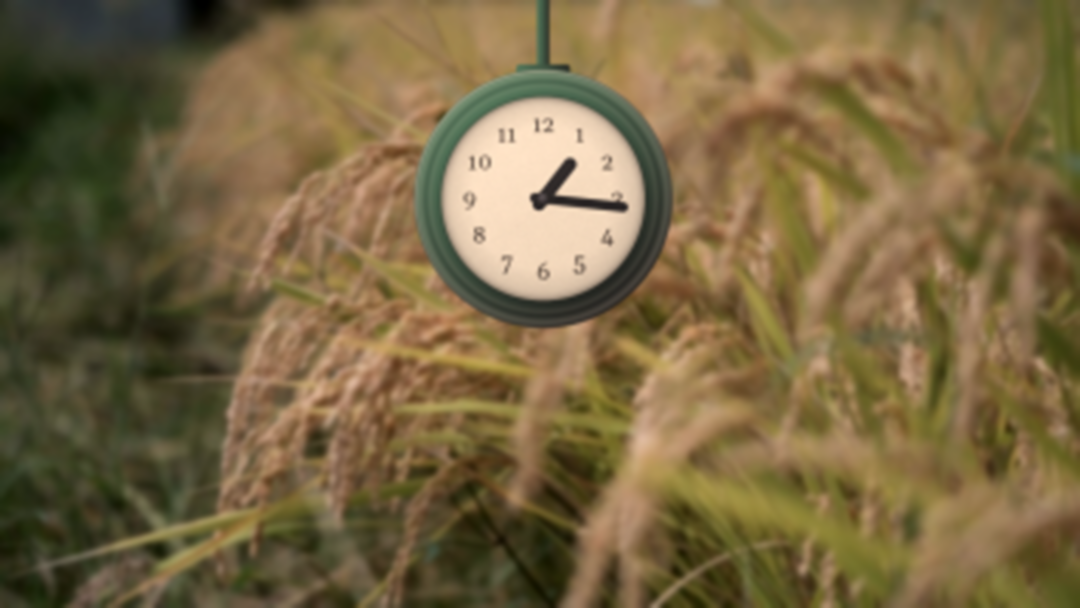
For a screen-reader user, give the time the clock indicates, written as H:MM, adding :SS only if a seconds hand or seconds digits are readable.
1:16
